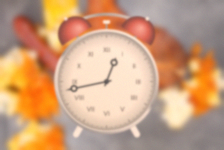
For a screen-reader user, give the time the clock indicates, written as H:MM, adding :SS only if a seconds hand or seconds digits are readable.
12:43
